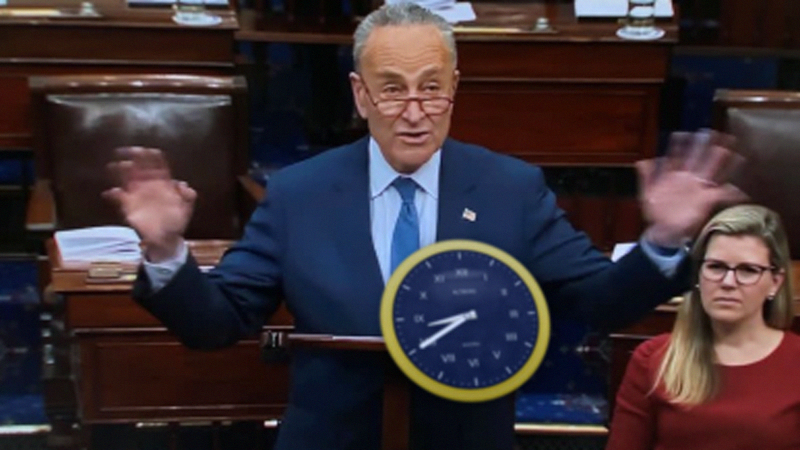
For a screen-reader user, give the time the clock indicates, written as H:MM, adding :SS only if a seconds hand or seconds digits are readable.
8:40
